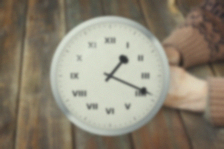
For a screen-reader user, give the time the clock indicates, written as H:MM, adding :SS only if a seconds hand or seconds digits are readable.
1:19
